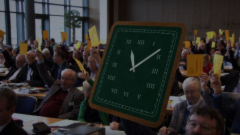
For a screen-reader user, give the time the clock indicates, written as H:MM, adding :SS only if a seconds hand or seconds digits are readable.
11:08
